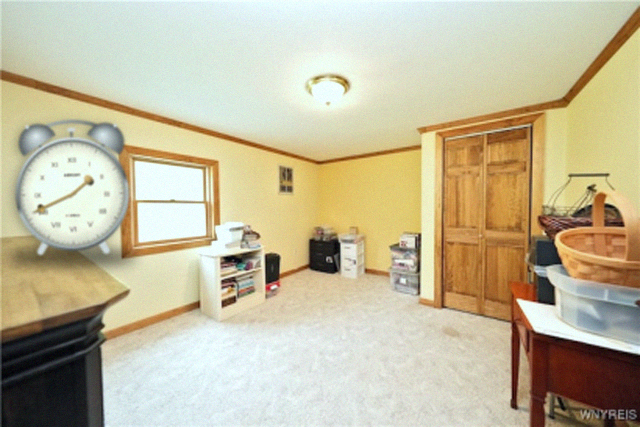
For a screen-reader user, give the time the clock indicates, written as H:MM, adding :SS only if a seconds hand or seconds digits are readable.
1:41
